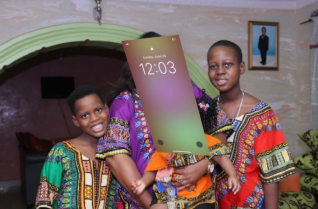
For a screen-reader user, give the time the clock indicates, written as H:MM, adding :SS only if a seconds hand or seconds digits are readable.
12:03
